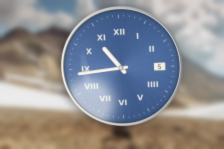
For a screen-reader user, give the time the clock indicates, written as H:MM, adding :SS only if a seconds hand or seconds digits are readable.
10:44
